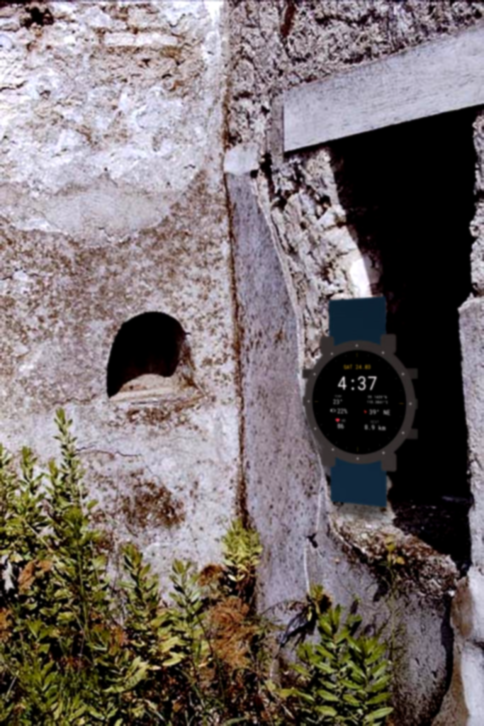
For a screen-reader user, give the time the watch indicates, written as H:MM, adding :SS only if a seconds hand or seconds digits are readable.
4:37
